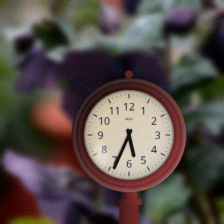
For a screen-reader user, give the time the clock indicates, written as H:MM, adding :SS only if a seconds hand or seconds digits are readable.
5:34
